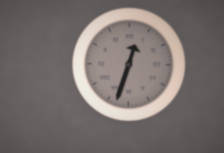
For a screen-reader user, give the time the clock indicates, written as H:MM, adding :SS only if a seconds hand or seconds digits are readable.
12:33
